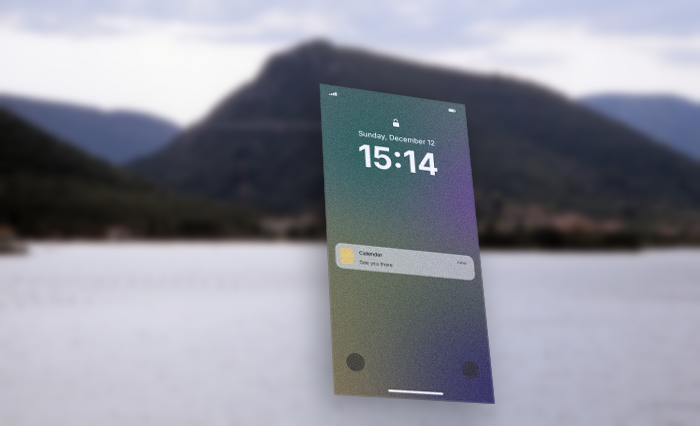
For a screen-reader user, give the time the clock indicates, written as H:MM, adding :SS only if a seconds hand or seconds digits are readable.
15:14
